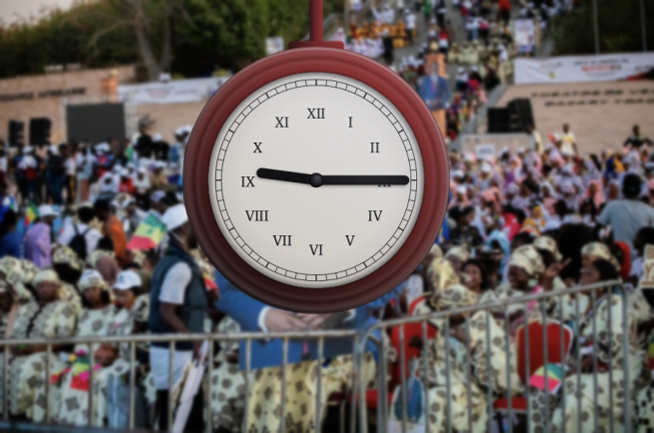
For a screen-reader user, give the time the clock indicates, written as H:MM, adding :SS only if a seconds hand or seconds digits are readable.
9:15
